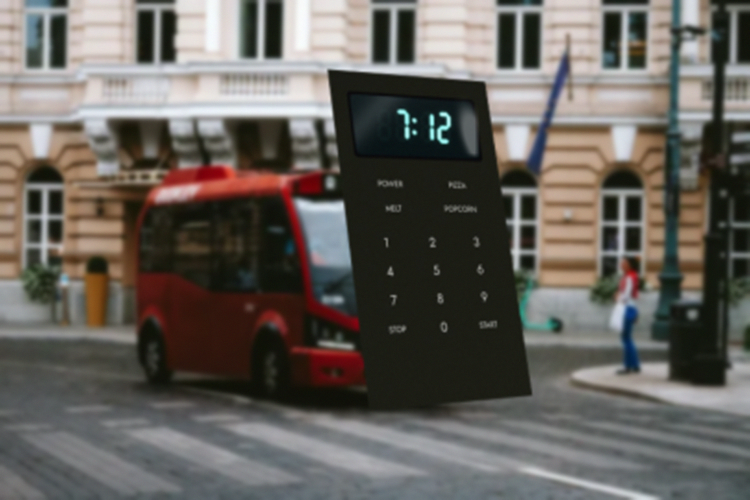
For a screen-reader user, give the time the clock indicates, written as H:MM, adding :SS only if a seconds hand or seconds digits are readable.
7:12
